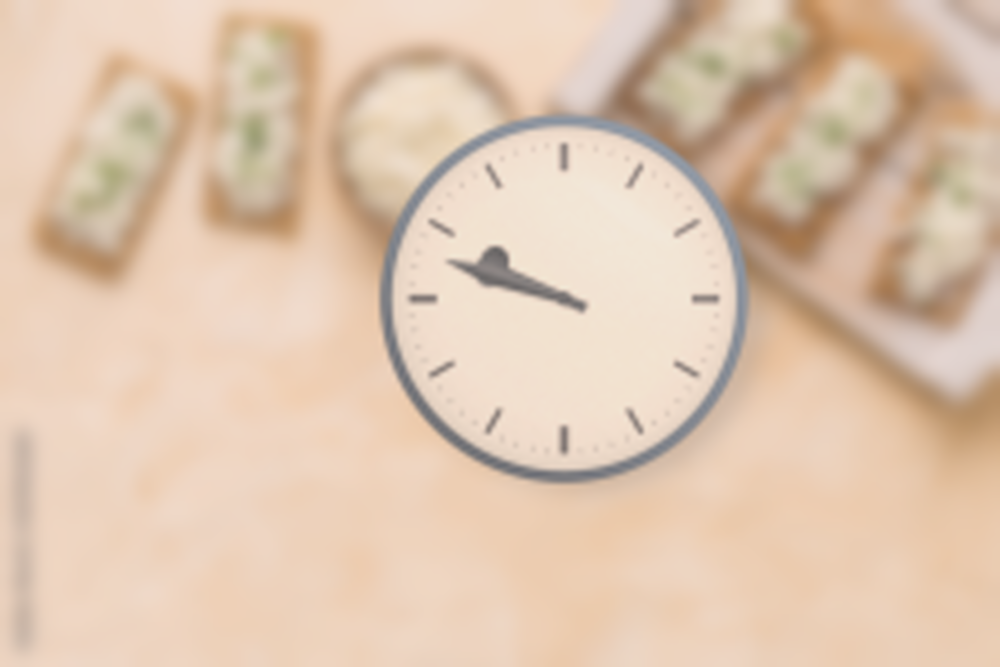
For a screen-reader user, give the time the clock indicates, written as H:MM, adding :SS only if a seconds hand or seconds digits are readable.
9:48
